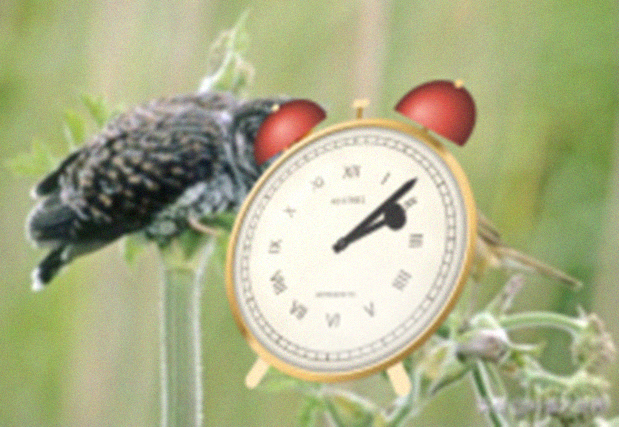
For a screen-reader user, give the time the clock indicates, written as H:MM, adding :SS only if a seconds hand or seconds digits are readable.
2:08
